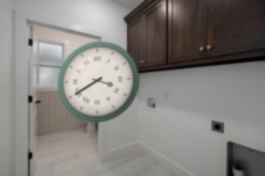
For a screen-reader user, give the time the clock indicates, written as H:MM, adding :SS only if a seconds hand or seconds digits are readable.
3:40
